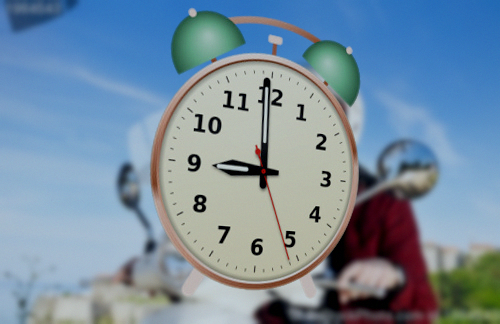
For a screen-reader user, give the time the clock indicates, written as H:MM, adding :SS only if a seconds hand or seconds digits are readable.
8:59:26
